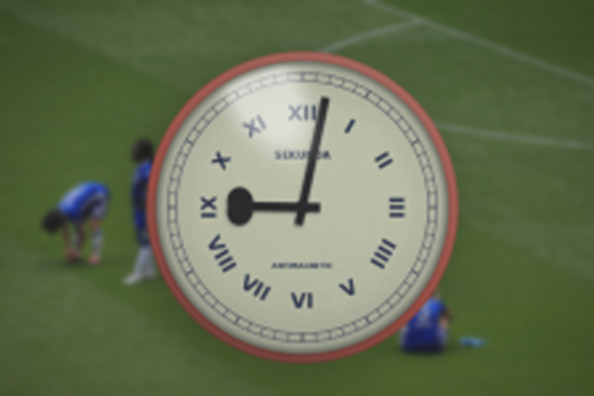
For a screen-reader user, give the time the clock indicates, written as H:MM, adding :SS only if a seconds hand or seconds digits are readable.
9:02
